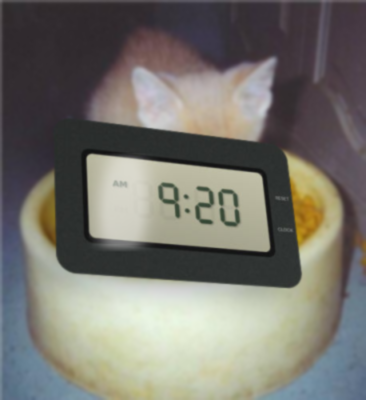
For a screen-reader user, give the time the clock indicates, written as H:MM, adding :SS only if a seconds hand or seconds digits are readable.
9:20
